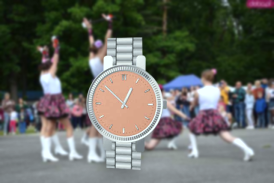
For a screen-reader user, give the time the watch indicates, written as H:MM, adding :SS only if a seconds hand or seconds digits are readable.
12:52
